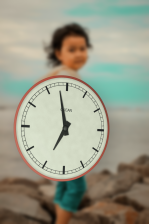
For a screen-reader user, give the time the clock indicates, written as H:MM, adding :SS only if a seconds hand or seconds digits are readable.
6:58
